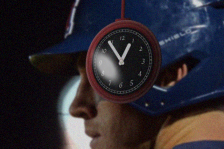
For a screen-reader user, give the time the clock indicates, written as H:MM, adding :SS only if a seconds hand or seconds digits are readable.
12:54
